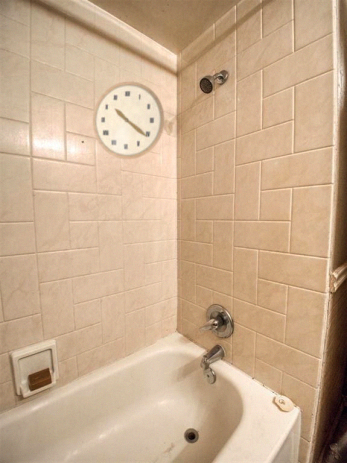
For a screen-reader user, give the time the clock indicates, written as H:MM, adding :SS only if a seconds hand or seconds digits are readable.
10:21
